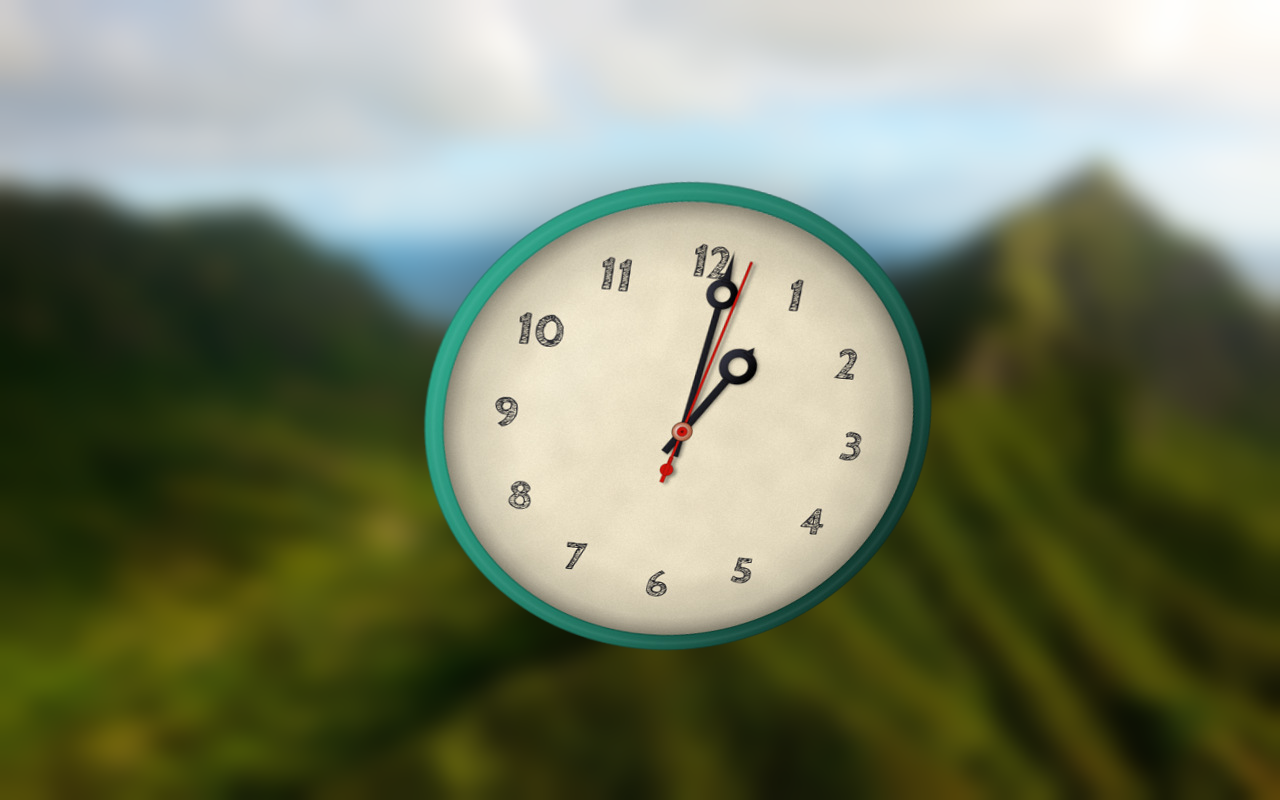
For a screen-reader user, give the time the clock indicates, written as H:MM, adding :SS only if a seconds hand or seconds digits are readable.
1:01:02
